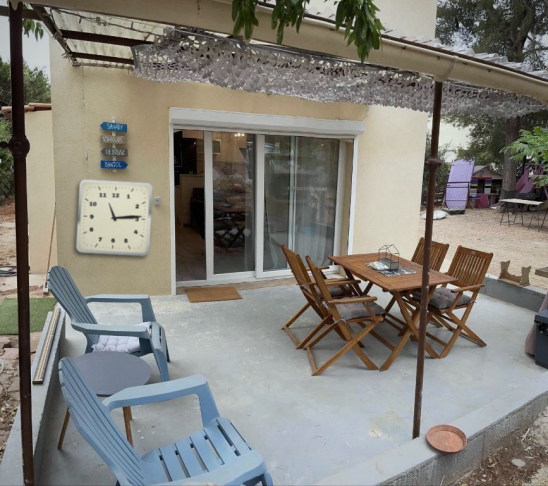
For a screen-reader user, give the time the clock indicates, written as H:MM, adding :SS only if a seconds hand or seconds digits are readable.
11:14
